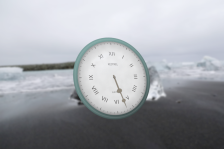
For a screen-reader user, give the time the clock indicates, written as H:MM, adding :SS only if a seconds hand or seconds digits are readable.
5:27
